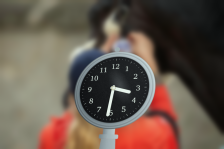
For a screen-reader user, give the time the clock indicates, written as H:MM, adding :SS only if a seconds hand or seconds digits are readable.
3:31
